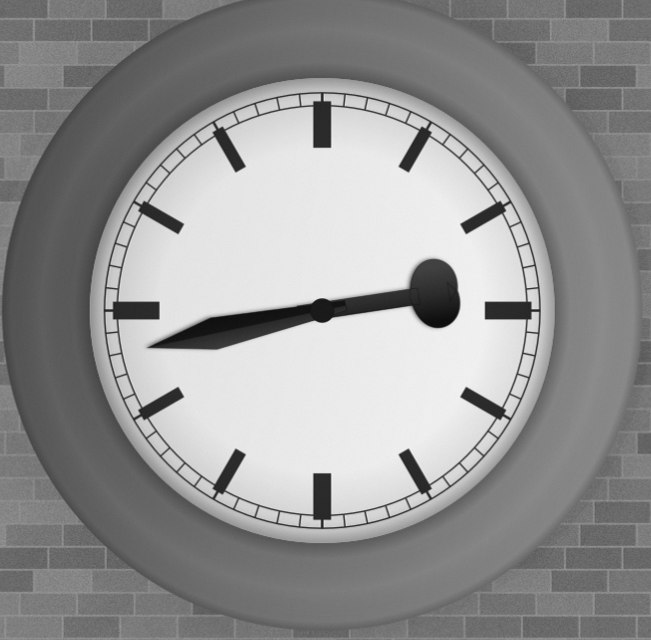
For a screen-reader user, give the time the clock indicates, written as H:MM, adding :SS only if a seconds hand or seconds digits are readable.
2:43
